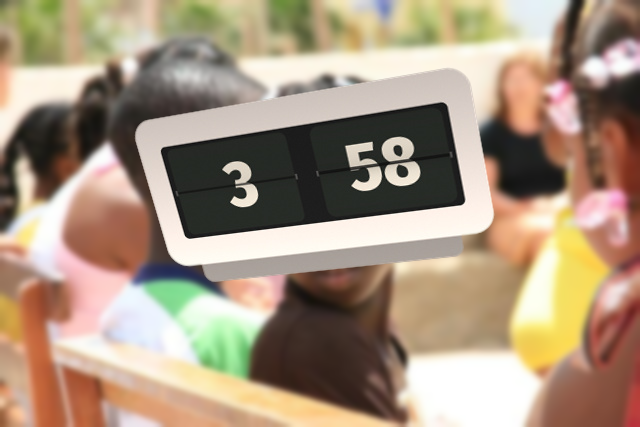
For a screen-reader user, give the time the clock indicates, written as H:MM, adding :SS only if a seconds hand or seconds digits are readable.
3:58
